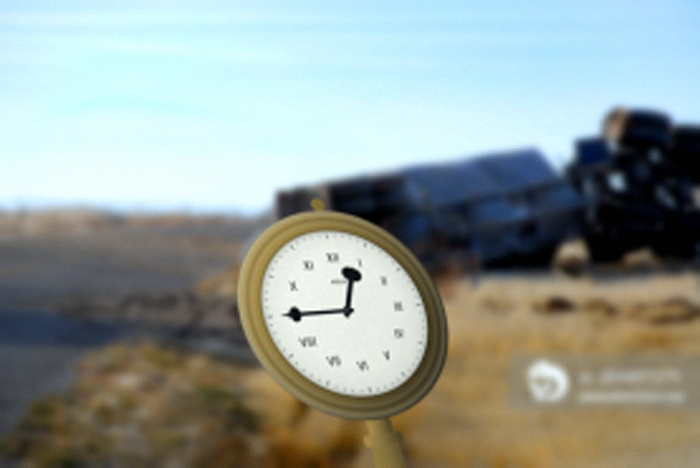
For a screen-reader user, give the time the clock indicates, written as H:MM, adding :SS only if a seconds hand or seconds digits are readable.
12:45
